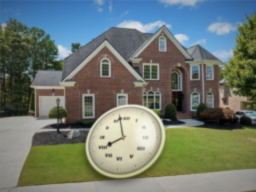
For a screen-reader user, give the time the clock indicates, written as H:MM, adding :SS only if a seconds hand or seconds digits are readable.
7:57
